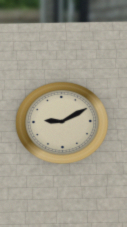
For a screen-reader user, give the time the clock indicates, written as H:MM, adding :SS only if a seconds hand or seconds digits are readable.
9:10
